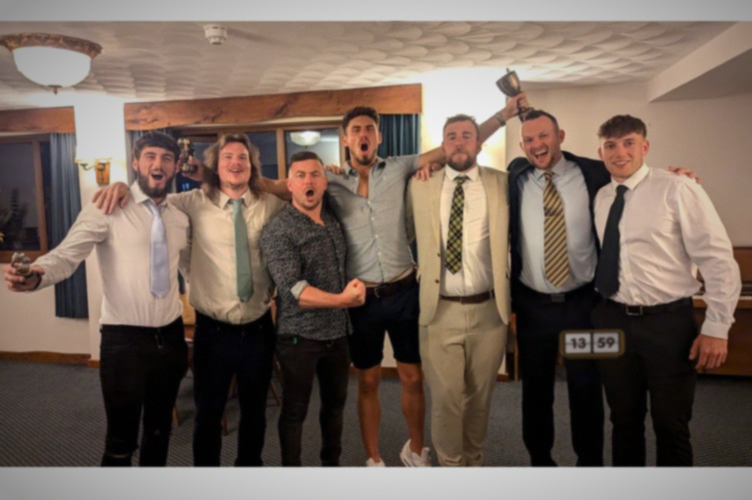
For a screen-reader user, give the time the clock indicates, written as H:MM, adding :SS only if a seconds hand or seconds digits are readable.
13:59
